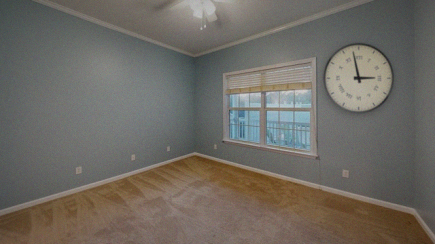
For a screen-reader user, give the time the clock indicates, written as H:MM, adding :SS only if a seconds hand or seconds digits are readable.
2:58
